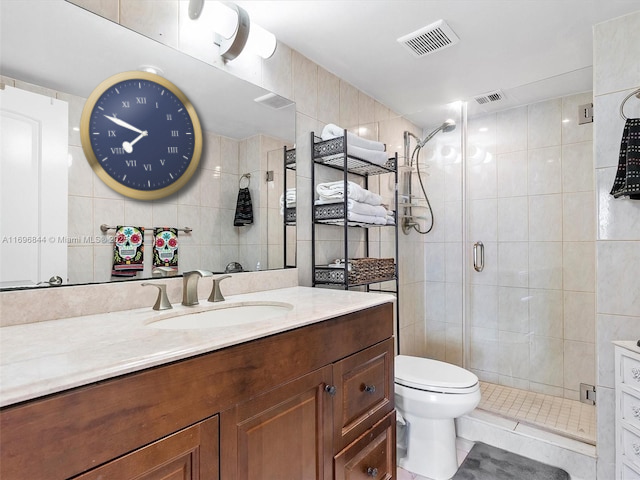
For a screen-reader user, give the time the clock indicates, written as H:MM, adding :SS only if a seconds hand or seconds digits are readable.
7:49
